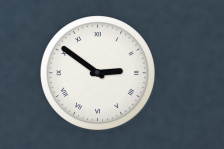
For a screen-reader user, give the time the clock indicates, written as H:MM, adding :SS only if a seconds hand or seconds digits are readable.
2:51
